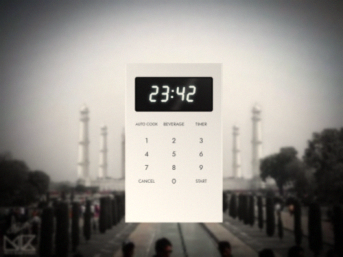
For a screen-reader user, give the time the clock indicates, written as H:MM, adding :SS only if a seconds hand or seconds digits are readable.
23:42
